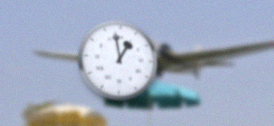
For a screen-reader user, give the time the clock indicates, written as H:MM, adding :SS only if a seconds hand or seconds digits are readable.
12:58
